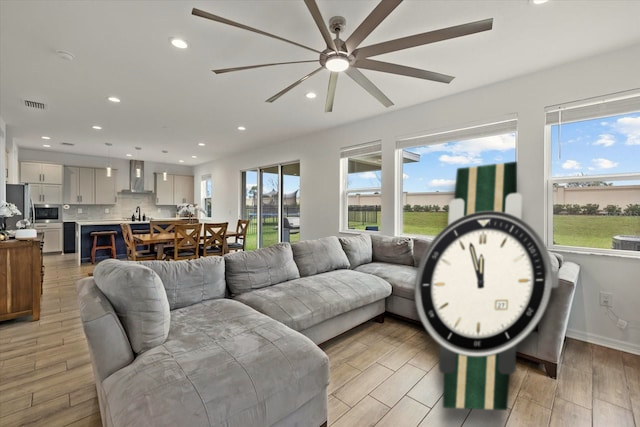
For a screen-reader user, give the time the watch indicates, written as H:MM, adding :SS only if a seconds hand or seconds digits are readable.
11:57
